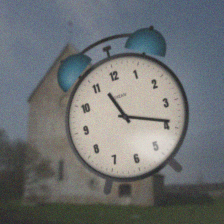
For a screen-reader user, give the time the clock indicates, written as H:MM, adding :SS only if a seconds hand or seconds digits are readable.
11:19
